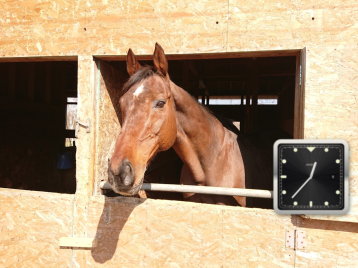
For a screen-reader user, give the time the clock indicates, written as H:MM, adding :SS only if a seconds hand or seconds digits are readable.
12:37
